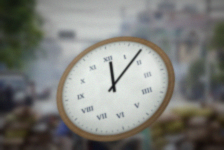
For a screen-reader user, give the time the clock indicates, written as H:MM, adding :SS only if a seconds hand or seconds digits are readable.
12:08
